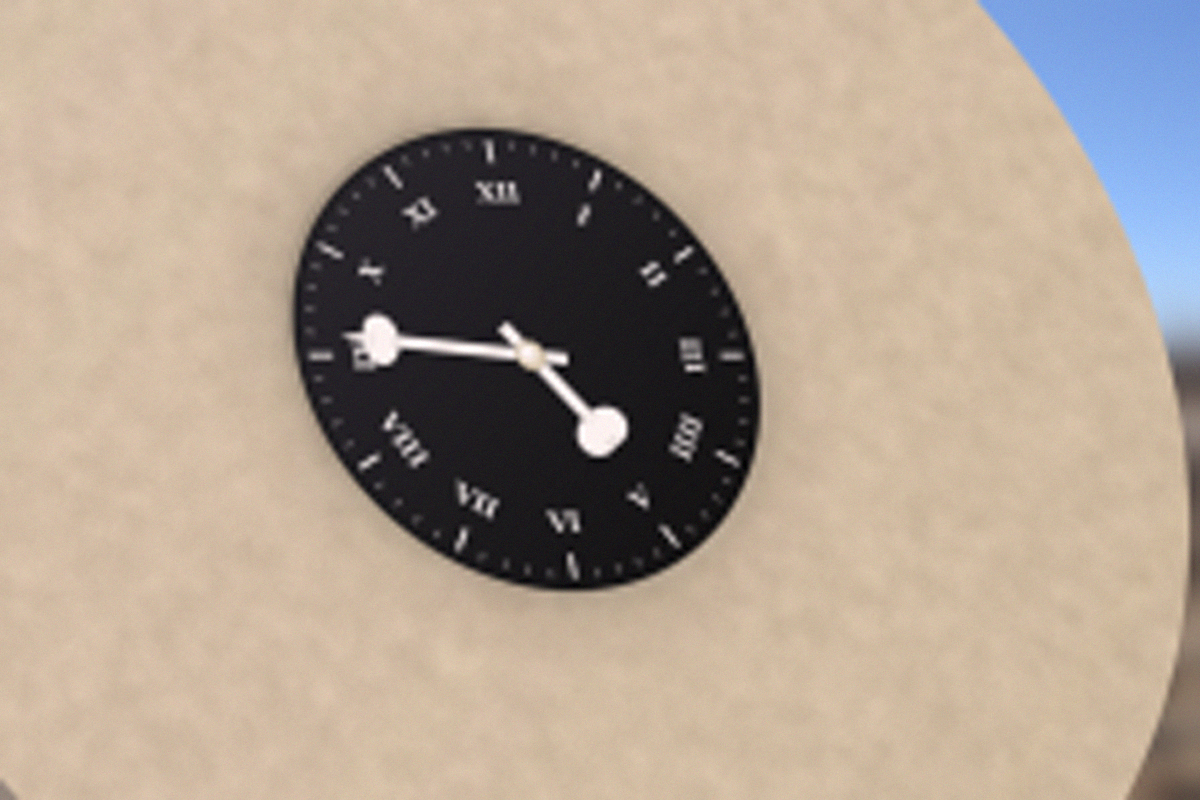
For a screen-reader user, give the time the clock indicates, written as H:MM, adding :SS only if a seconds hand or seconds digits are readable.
4:46
